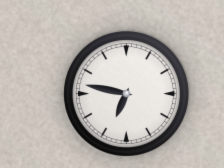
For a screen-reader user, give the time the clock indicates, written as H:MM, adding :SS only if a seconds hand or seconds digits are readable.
6:47
